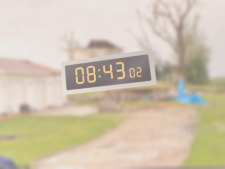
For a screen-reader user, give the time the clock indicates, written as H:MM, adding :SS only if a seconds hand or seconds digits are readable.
8:43:02
